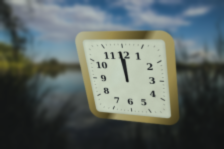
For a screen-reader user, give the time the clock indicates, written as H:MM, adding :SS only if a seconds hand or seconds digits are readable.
11:59
